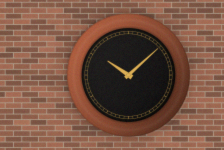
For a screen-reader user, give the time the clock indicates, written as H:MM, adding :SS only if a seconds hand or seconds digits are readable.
10:08
